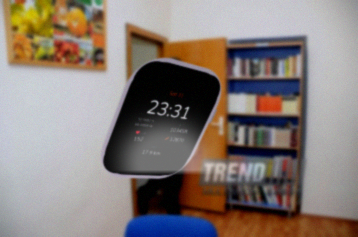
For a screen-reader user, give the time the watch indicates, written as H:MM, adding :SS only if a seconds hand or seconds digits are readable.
23:31
